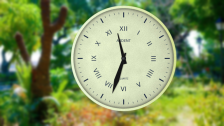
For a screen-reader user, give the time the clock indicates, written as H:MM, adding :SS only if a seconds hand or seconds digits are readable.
11:33
